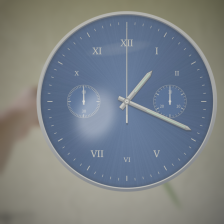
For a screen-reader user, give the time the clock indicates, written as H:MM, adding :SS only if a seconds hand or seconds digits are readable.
1:19
